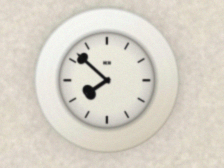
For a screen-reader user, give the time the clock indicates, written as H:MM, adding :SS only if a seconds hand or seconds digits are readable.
7:52
